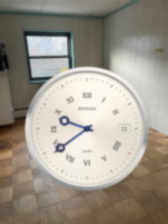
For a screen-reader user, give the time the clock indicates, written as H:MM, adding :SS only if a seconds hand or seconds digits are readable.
9:39
